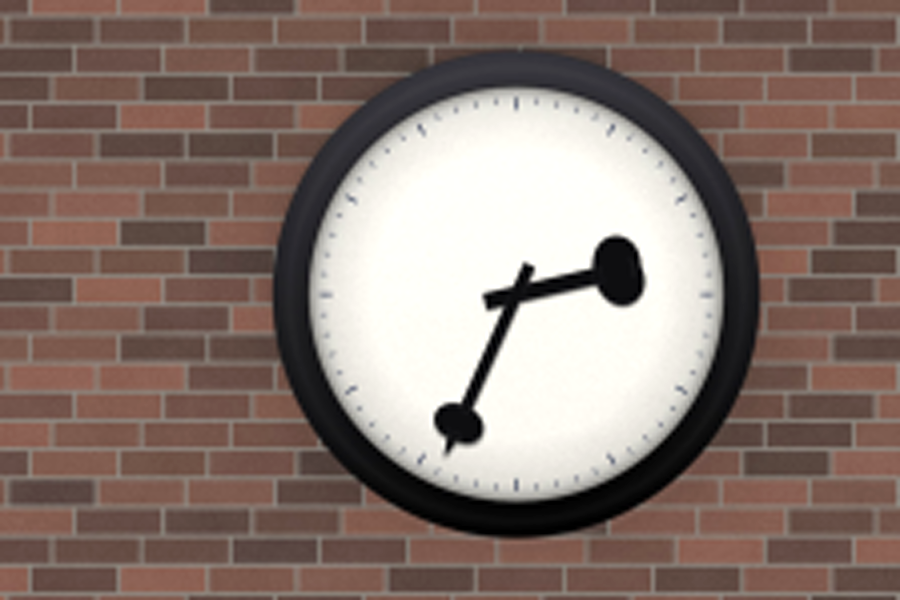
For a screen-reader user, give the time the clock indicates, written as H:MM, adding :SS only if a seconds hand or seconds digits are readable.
2:34
